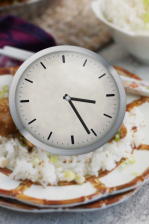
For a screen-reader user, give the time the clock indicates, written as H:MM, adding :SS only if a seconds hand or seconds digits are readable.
3:26
